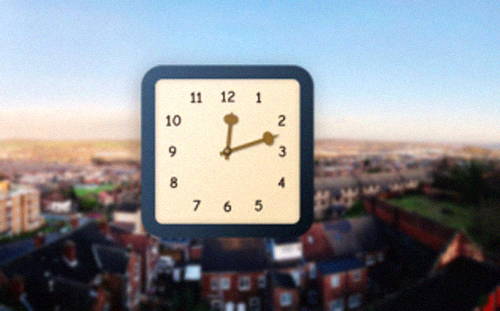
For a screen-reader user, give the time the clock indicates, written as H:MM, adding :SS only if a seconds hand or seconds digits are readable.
12:12
